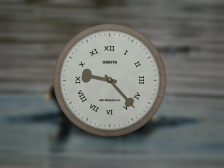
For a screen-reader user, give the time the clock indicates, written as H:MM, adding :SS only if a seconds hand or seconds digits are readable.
9:23
